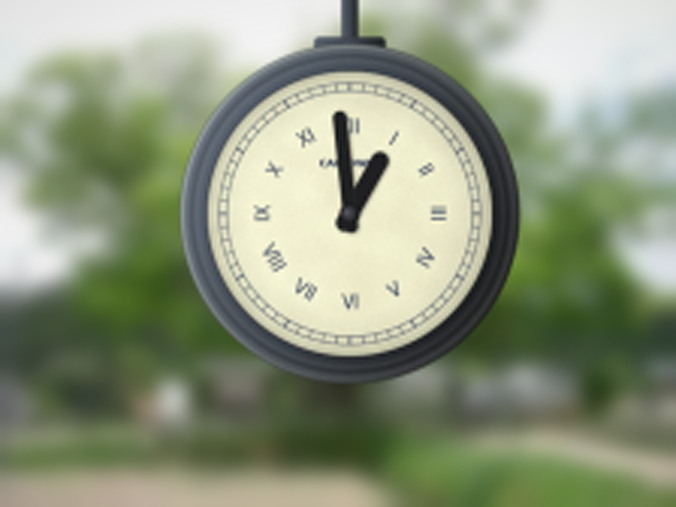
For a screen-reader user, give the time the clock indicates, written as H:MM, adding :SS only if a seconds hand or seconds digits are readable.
12:59
